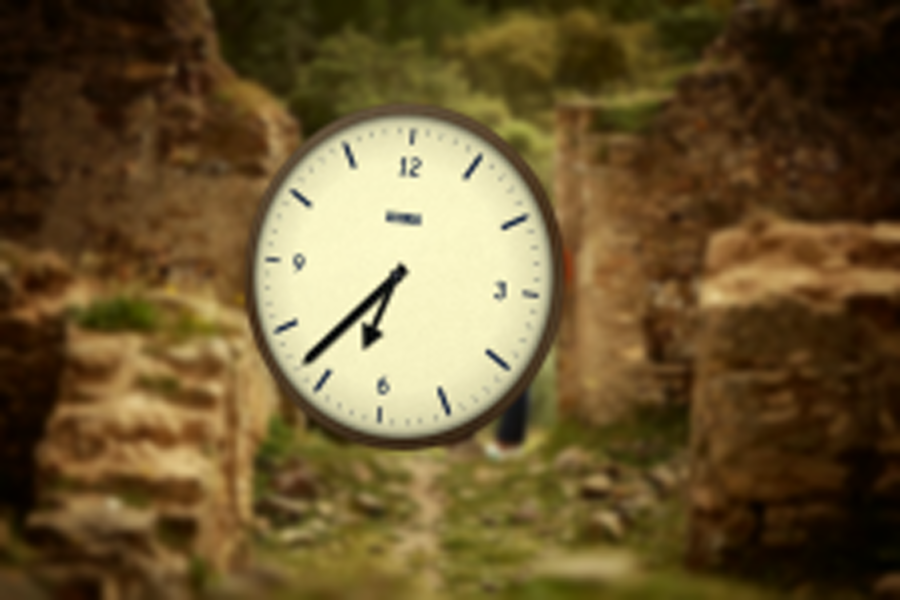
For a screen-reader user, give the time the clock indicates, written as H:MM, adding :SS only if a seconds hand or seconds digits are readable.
6:37
